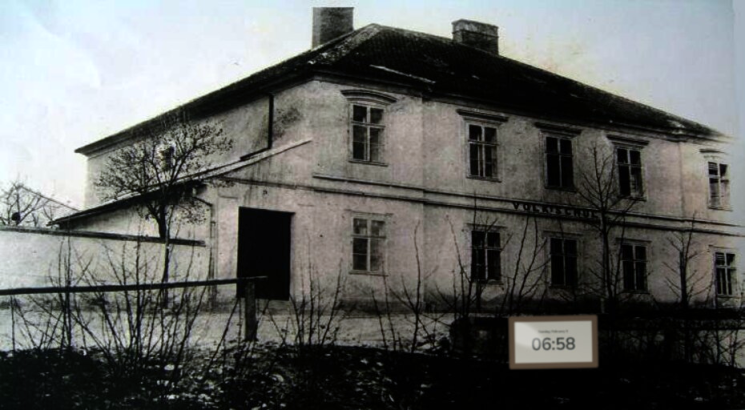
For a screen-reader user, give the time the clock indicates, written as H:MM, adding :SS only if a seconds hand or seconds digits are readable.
6:58
